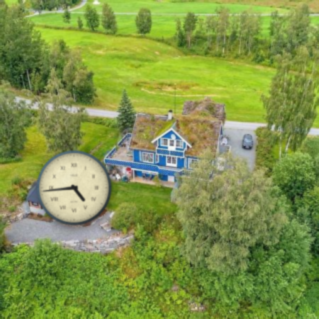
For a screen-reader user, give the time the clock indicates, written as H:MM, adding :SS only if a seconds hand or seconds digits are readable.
4:44
